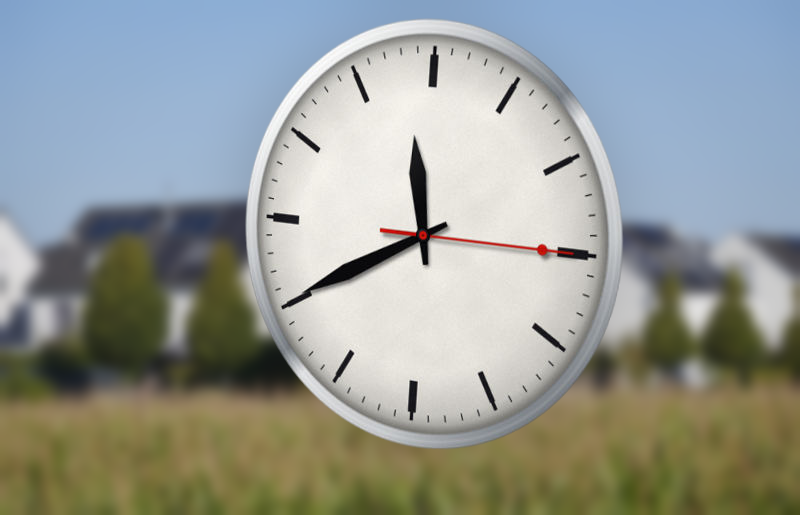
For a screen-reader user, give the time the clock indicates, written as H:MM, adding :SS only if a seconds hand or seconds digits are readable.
11:40:15
